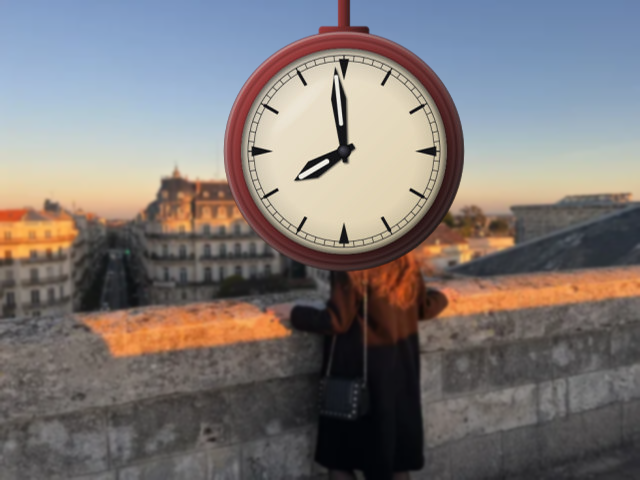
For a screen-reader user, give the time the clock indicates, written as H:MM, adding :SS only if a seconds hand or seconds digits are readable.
7:59
